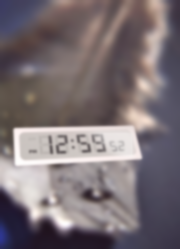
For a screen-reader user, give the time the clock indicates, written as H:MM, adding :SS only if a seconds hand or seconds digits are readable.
12:59
